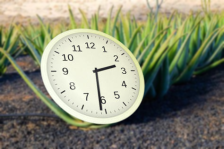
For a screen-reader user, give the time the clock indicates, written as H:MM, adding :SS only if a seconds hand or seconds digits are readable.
2:31
